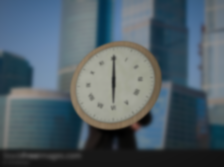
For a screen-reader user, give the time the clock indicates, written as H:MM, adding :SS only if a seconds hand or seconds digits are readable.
6:00
